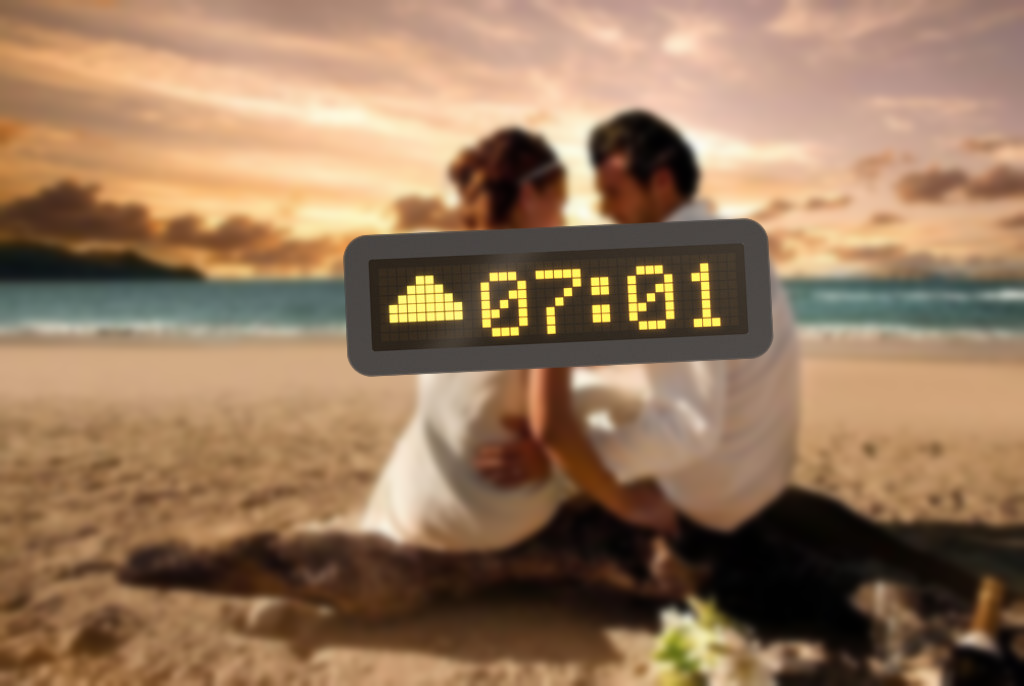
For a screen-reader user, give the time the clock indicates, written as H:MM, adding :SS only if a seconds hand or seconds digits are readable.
7:01
